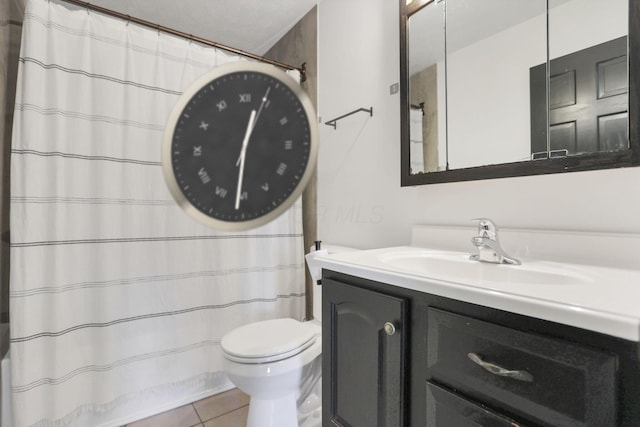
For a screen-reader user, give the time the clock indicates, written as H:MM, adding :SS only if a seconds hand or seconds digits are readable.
12:31:04
